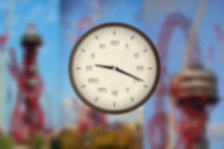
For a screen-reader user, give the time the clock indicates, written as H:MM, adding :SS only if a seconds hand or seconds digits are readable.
9:19
